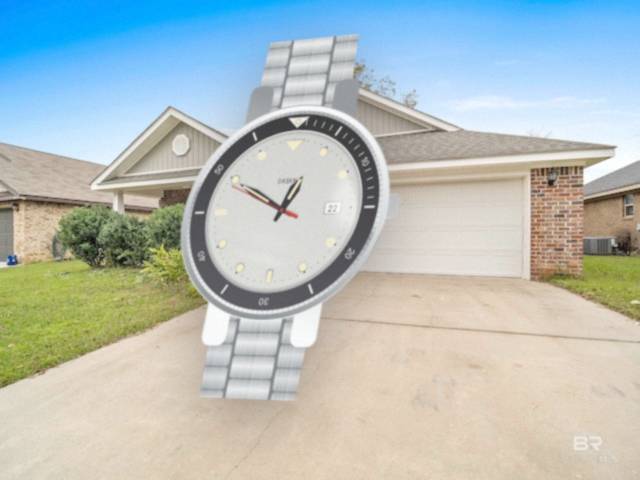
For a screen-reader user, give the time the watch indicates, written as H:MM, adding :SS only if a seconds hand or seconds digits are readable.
12:49:49
